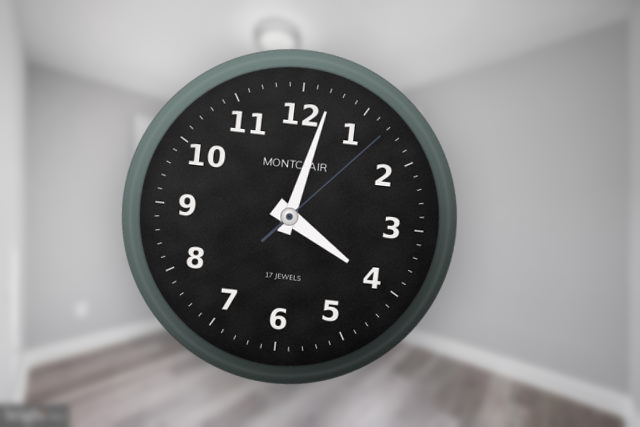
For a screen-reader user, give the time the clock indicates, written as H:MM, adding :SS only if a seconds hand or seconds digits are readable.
4:02:07
